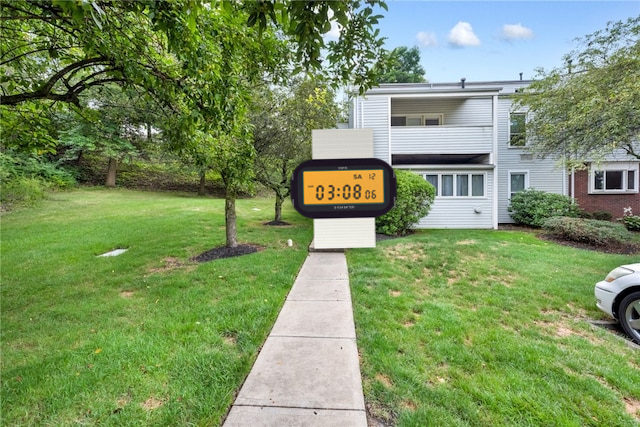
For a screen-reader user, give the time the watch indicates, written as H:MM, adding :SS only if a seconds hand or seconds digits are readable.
3:08:06
